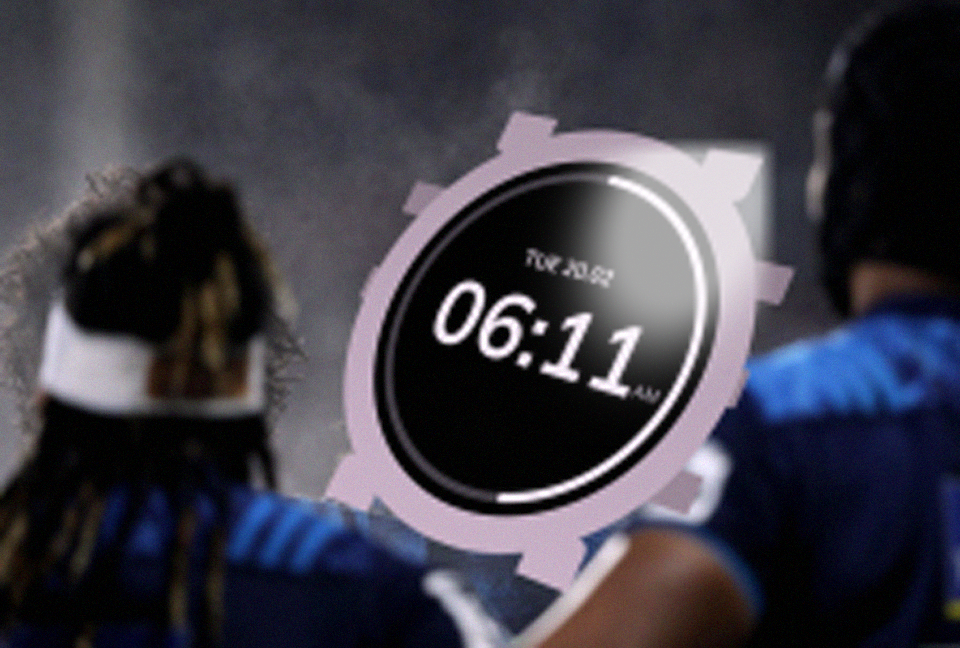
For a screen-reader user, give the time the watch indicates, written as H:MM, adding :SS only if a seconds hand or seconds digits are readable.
6:11
